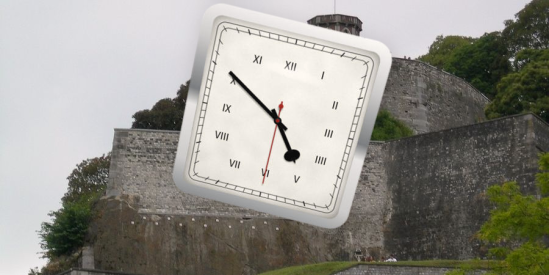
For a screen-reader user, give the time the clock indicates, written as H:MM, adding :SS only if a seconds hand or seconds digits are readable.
4:50:30
